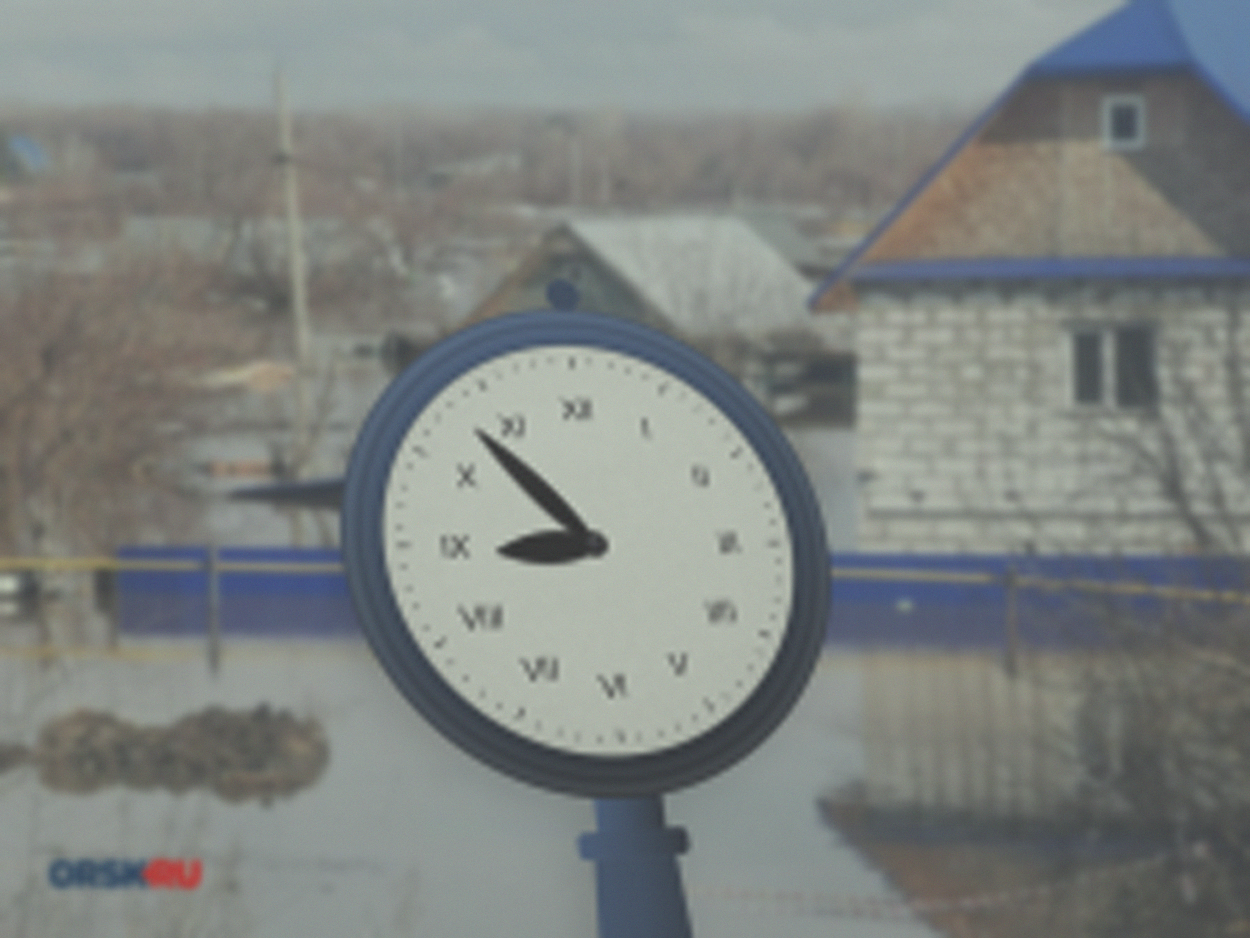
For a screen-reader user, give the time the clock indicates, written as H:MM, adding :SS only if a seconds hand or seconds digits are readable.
8:53
